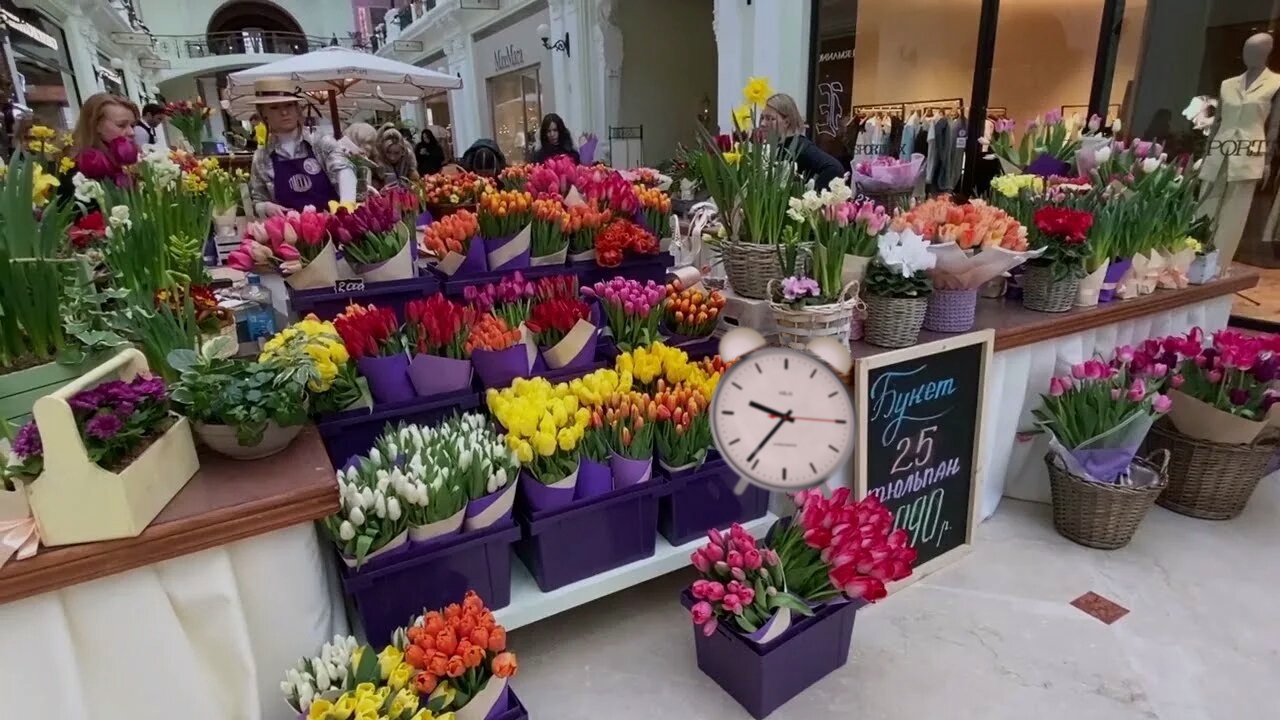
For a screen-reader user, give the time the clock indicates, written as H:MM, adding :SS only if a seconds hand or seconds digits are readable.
9:36:15
